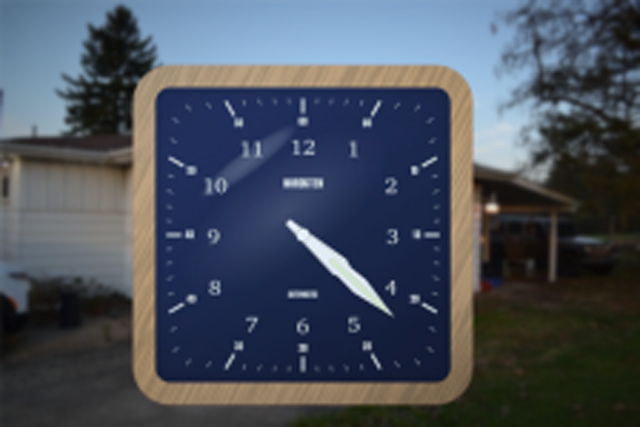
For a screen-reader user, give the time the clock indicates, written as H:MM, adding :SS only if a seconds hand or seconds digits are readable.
4:22
